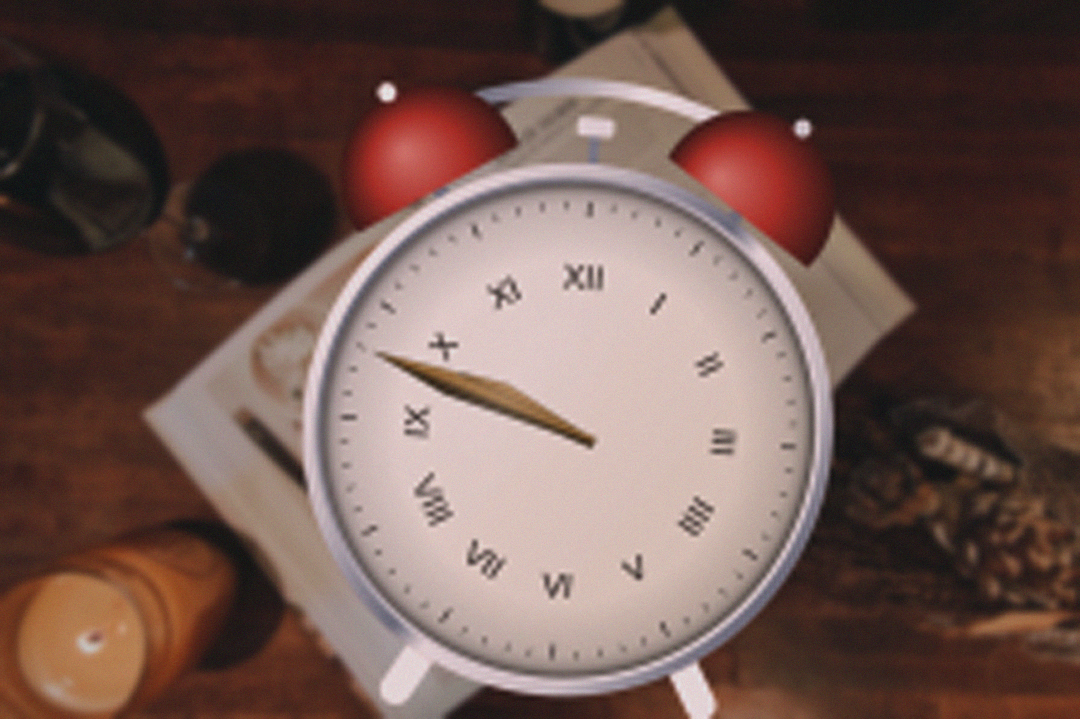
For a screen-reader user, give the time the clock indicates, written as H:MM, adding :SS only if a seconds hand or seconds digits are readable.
9:48
